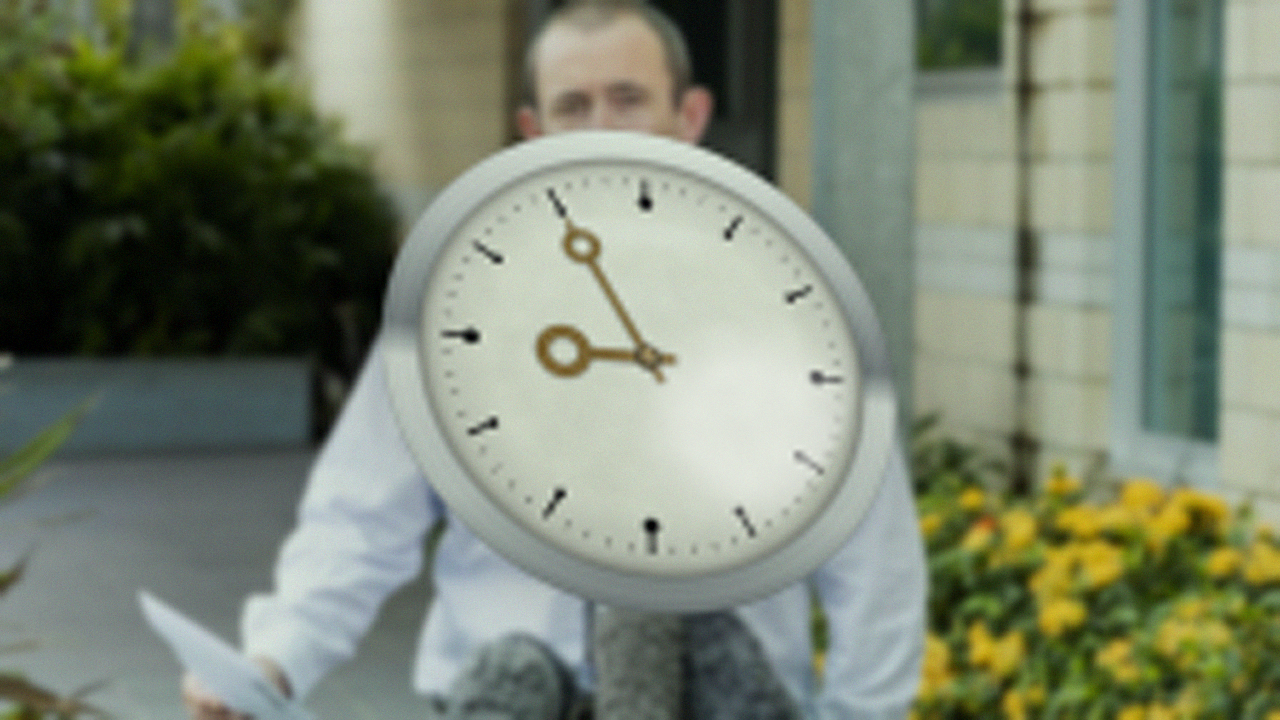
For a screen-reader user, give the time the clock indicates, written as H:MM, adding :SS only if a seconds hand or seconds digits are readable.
8:55
